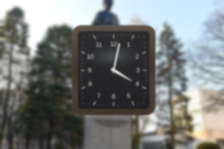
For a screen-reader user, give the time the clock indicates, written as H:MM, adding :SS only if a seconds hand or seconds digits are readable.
4:02
